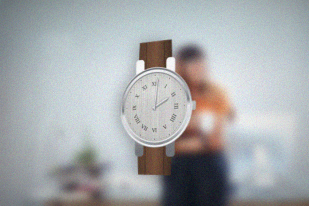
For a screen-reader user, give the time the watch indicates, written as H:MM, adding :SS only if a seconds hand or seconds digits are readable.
2:01
